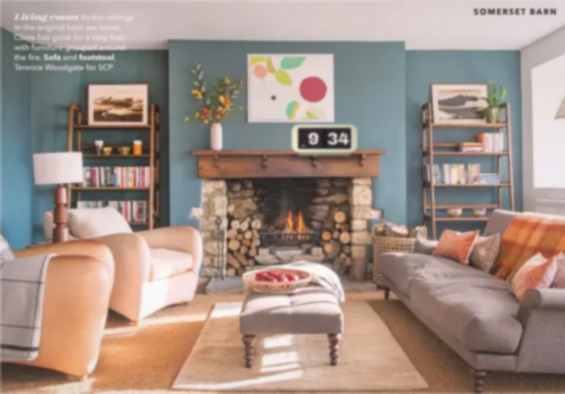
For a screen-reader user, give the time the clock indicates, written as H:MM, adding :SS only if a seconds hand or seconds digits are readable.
9:34
